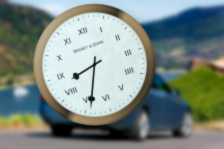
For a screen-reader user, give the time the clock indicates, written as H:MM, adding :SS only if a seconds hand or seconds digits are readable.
8:34
